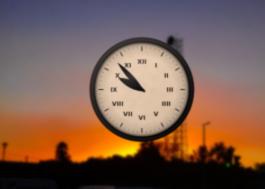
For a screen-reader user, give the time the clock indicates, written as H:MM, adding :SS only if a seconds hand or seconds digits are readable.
9:53
